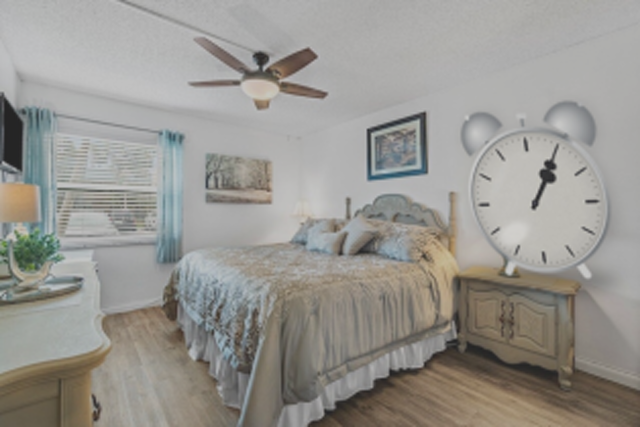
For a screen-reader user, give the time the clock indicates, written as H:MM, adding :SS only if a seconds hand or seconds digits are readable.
1:05
